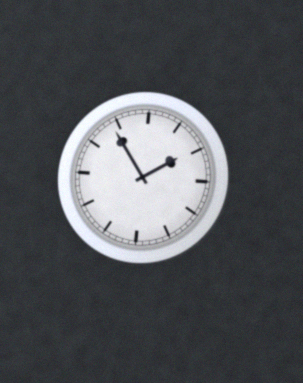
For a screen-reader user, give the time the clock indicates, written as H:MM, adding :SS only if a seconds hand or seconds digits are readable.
1:54
